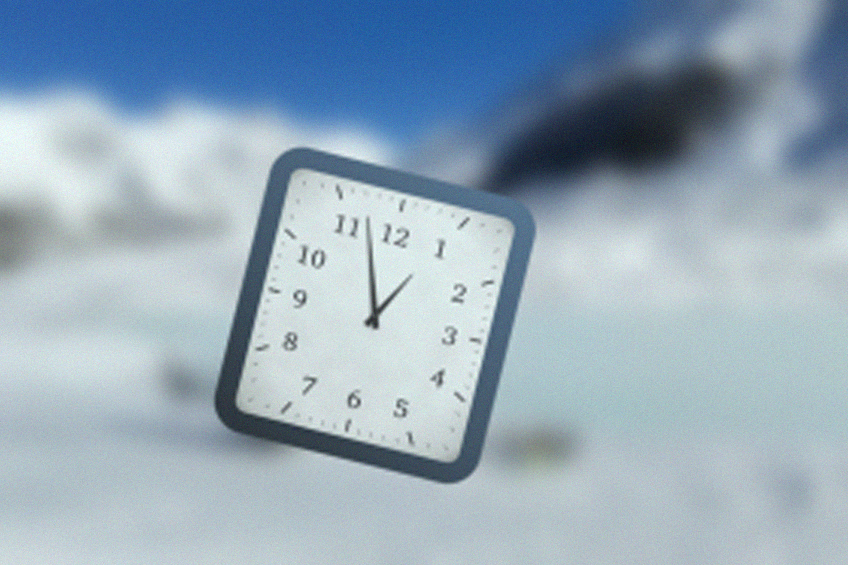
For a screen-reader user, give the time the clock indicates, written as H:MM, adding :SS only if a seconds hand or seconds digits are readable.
12:57
